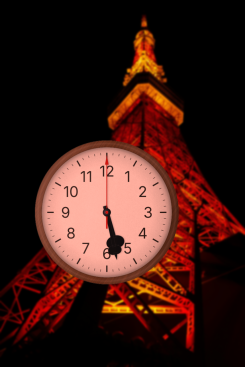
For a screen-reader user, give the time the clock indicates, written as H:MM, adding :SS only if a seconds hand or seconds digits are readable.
5:28:00
